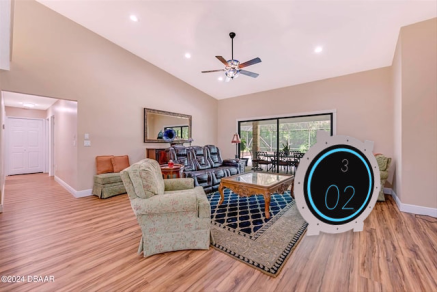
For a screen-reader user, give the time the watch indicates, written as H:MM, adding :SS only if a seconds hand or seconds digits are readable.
3:02
